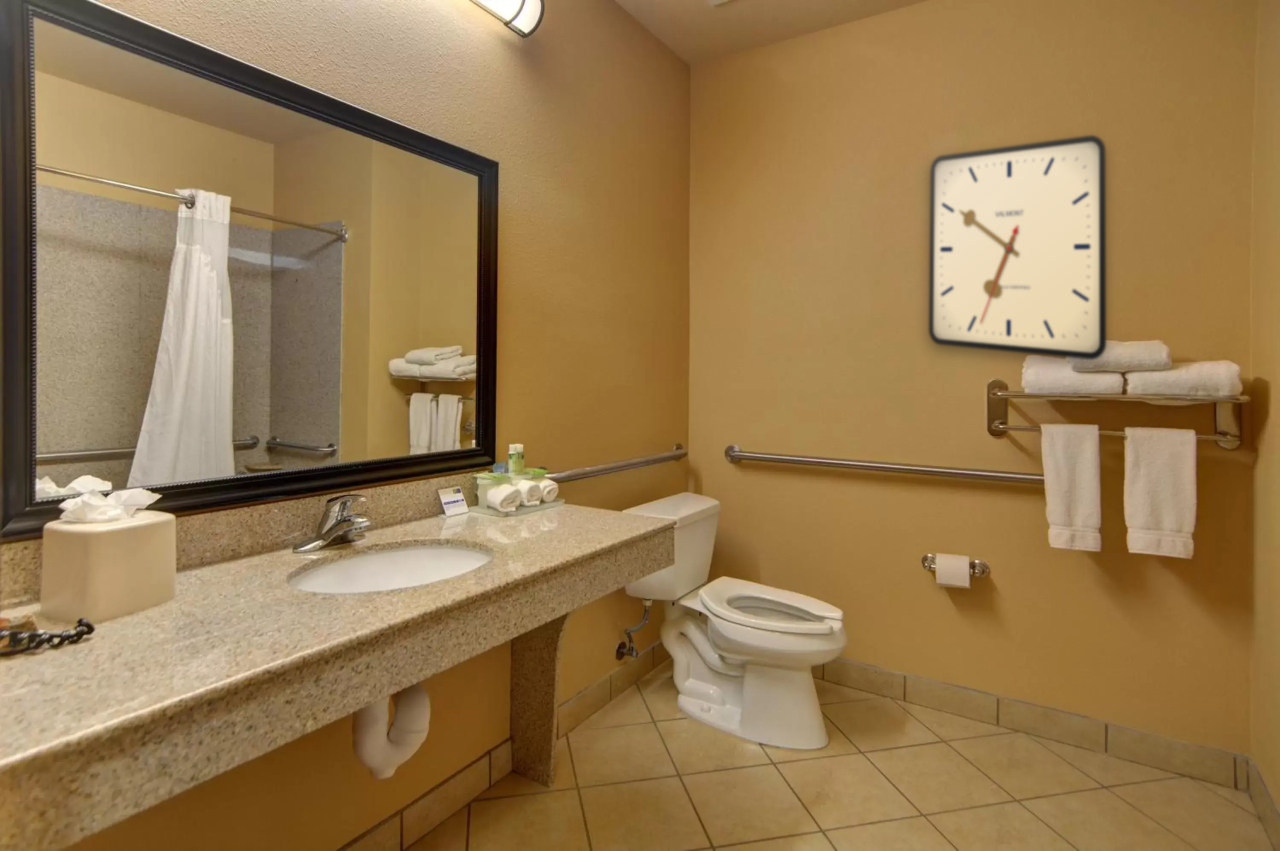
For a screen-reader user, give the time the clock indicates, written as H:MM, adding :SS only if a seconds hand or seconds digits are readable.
6:50:34
